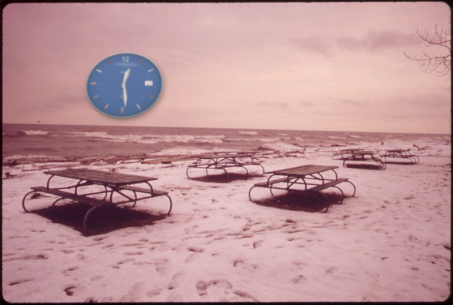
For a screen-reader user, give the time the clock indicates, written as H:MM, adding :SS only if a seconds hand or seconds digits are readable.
12:29
